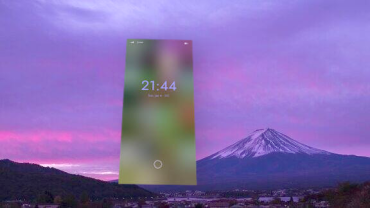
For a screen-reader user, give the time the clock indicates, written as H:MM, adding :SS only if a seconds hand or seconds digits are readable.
21:44
